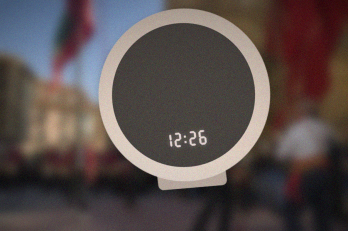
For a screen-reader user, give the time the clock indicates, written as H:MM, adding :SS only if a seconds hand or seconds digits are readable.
12:26
